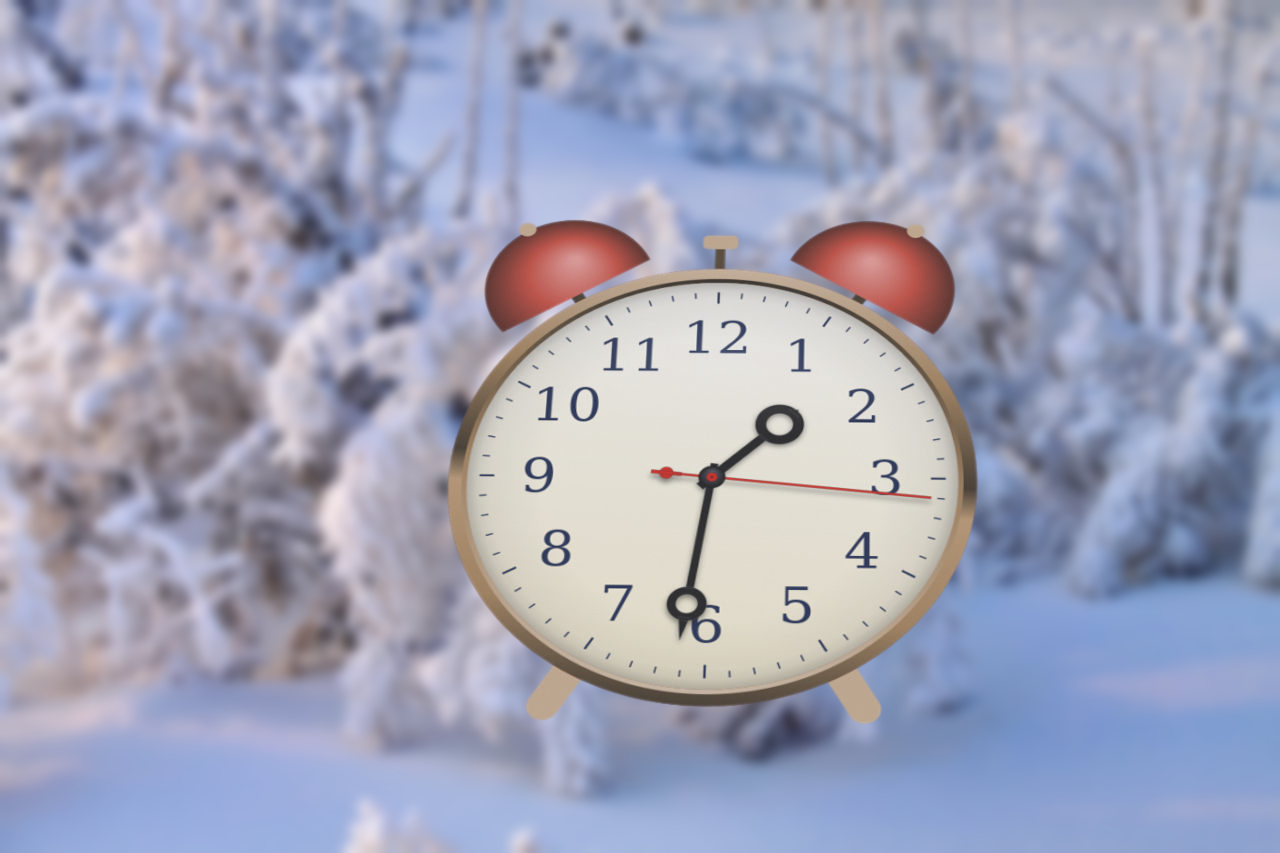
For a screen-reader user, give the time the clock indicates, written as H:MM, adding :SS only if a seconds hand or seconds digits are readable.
1:31:16
